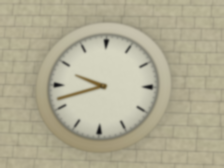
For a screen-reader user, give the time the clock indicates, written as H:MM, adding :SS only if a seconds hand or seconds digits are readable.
9:42
